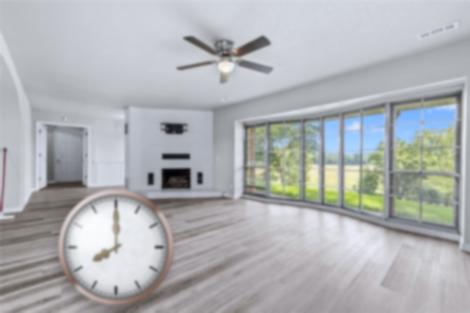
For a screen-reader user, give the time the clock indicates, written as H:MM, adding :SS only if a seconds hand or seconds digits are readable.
8:00
